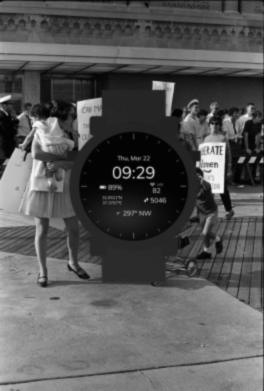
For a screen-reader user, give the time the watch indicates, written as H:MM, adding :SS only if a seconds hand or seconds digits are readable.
9:29
